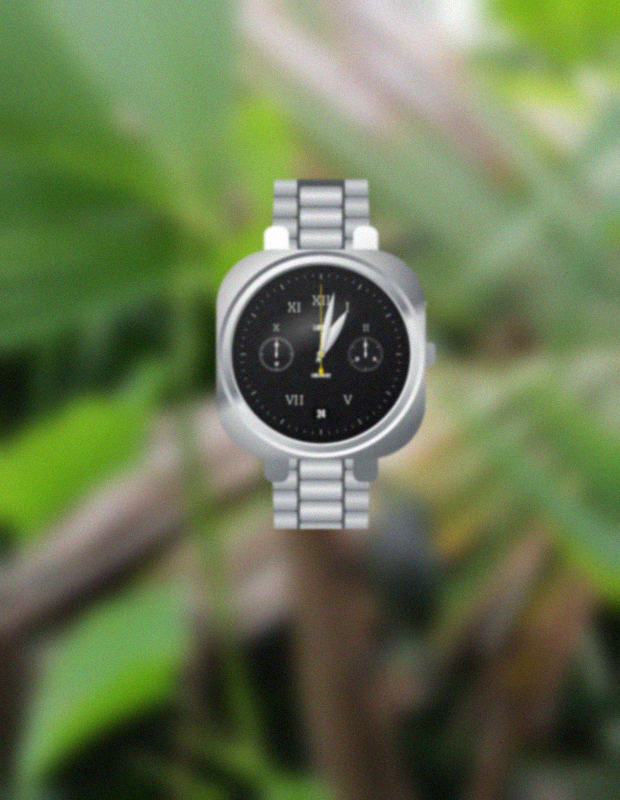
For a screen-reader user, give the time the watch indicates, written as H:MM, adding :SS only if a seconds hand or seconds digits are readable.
1:02
